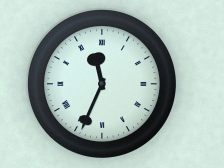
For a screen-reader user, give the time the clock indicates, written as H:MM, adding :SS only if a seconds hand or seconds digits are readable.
11:34
